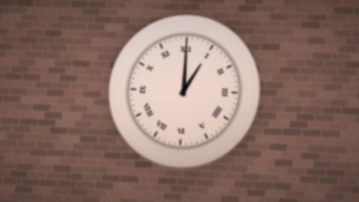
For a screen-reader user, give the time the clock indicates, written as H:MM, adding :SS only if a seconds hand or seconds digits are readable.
1:00
